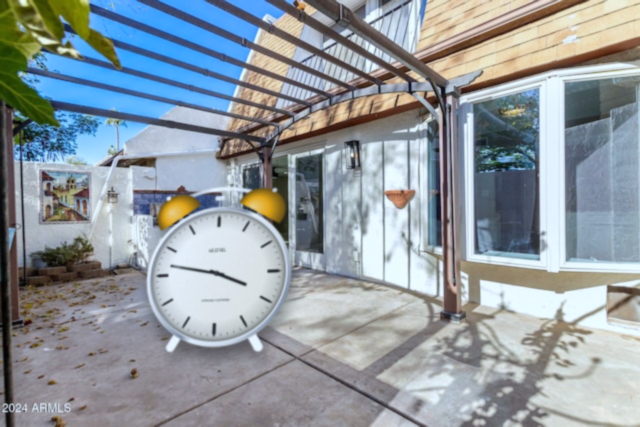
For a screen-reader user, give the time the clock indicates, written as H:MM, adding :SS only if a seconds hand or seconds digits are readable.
3:47
